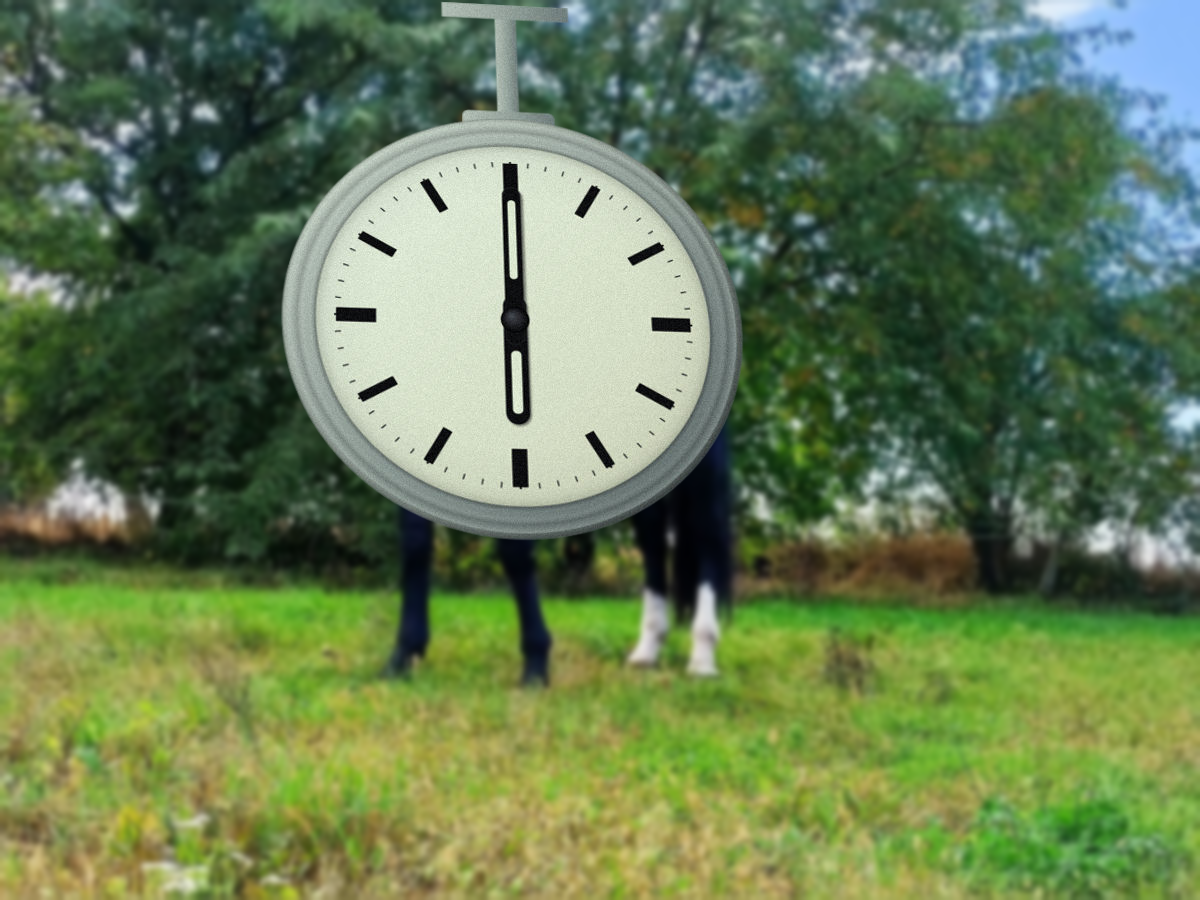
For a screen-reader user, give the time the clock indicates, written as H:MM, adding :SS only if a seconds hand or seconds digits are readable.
6:00
